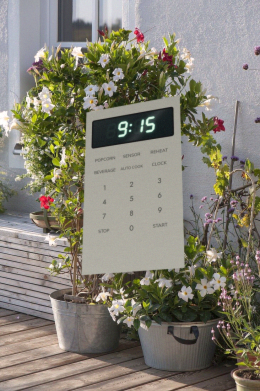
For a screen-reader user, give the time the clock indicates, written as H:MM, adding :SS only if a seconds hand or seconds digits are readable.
9:15
